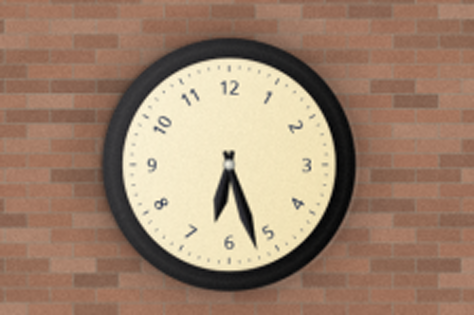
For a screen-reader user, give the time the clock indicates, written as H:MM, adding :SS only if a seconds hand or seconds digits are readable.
6:27
